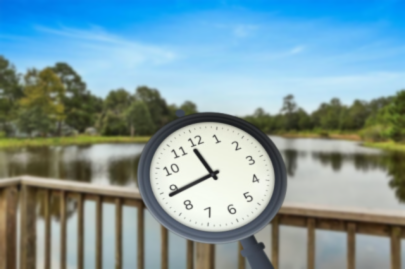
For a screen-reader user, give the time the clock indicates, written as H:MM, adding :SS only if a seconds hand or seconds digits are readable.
11:44
